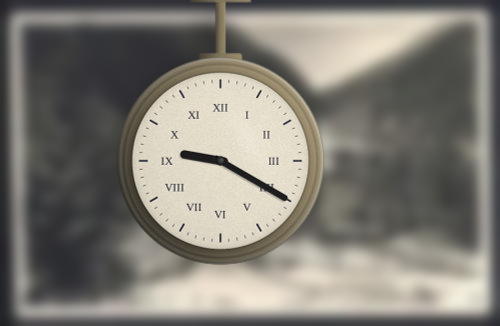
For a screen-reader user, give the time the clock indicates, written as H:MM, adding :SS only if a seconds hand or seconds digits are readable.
9:20
